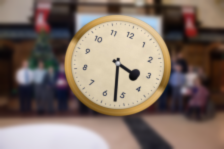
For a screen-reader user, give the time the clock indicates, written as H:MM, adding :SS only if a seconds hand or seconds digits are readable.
3:27
